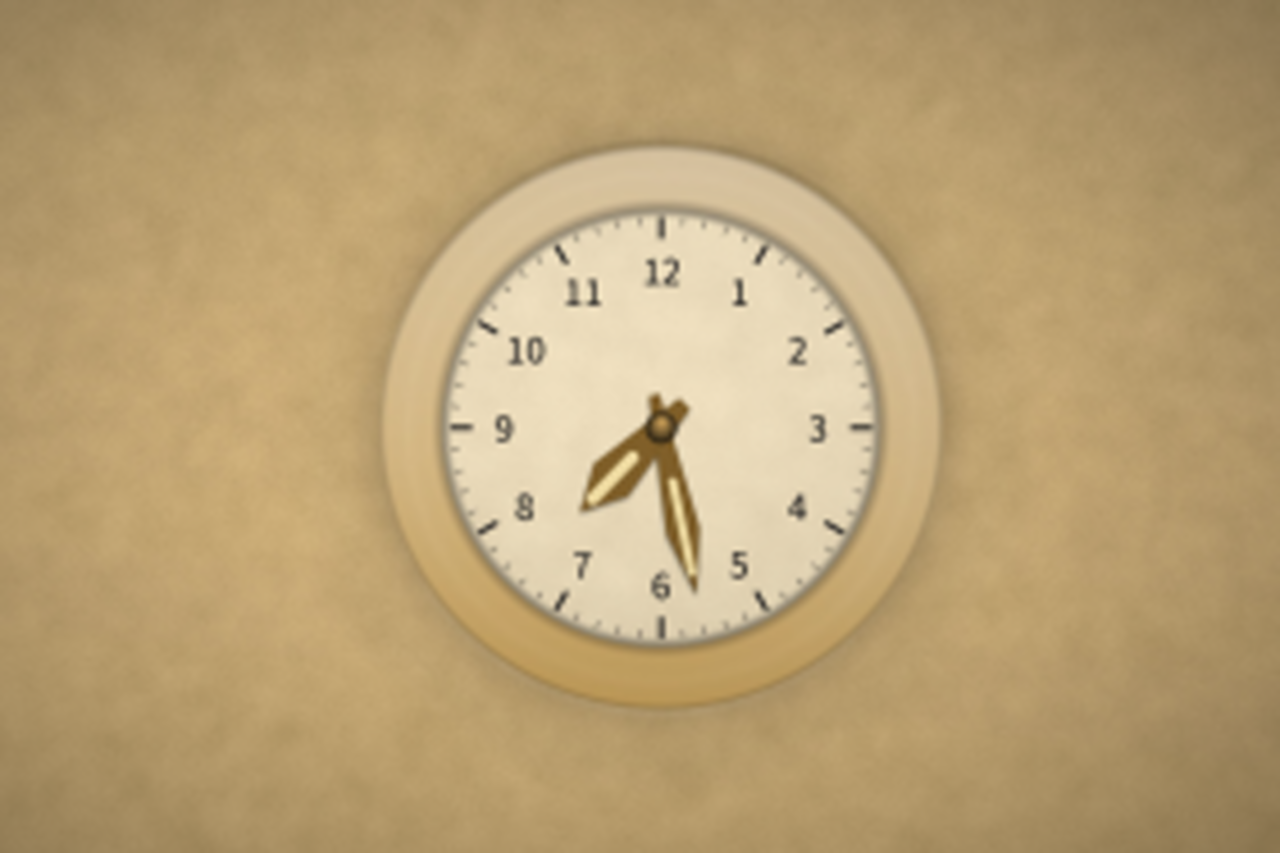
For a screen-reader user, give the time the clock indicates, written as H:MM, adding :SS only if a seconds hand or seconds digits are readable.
7:28
